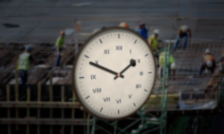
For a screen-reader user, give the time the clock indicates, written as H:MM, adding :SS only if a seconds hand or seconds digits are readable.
1:49
